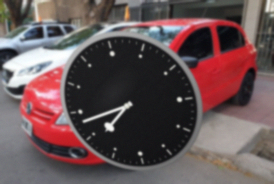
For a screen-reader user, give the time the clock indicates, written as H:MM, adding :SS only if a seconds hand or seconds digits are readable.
7:43
